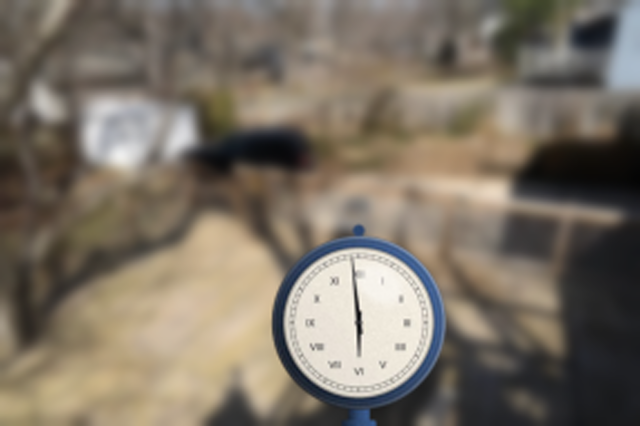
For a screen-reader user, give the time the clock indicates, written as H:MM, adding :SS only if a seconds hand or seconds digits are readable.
5:59
